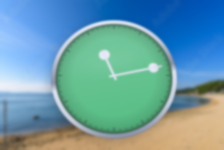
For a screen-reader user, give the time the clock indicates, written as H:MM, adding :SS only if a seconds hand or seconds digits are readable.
11:13
